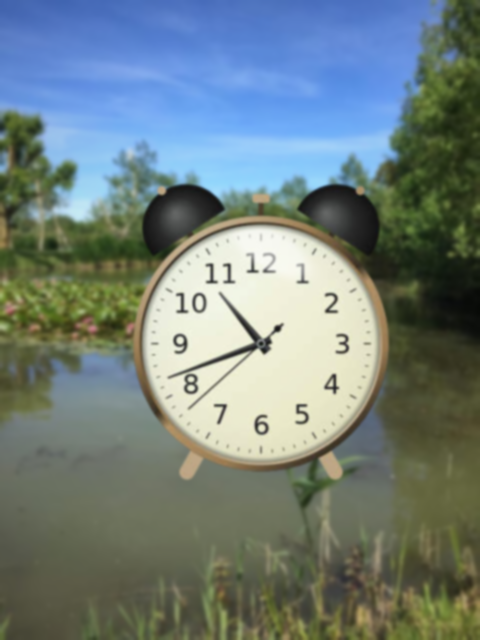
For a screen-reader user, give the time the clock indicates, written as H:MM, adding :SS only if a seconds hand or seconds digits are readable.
10:41:38
